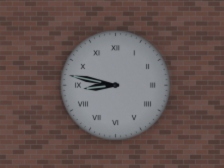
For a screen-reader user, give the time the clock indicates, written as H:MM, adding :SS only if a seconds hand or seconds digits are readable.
8:47
